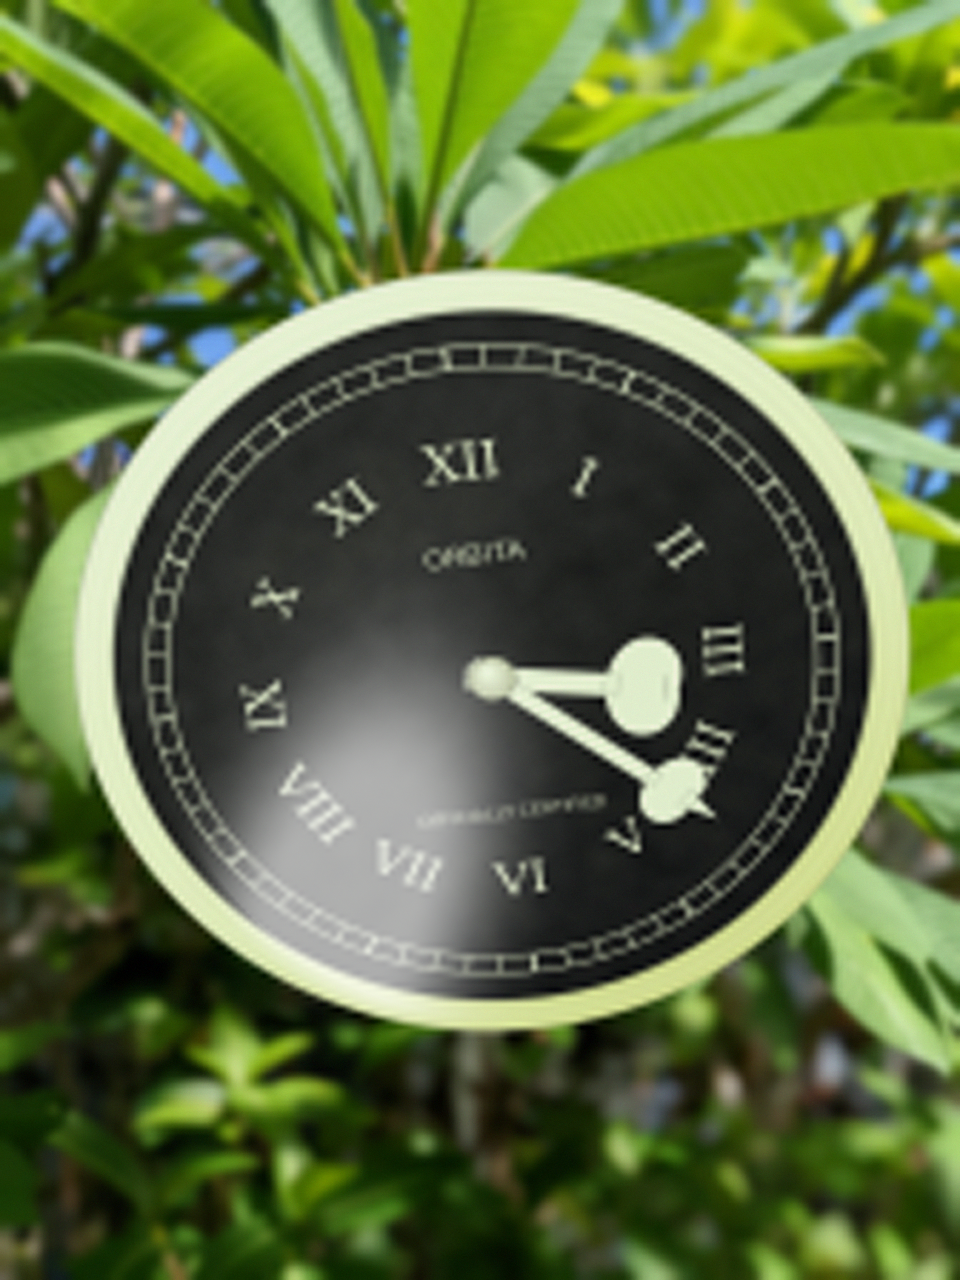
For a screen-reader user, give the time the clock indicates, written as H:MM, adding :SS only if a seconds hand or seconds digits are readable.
3:22
